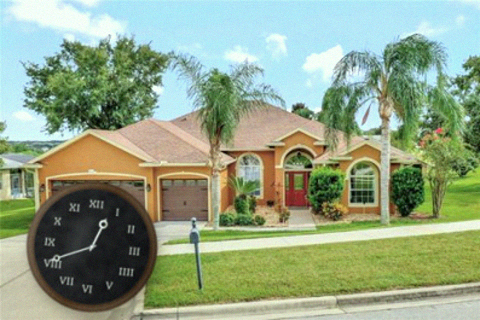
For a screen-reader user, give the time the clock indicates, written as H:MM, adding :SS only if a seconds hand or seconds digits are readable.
12:41
